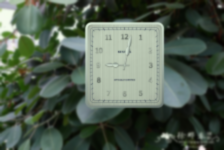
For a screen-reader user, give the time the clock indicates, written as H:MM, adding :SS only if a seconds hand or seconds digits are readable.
9:02
